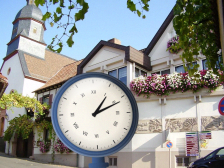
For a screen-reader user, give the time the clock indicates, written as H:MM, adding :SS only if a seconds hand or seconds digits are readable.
1:11
